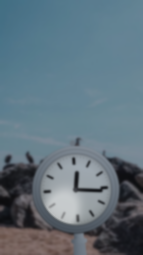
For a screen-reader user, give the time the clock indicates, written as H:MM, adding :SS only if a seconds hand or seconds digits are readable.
12:16
